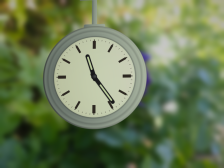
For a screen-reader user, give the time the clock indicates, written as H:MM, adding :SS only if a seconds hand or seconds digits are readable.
11:24
